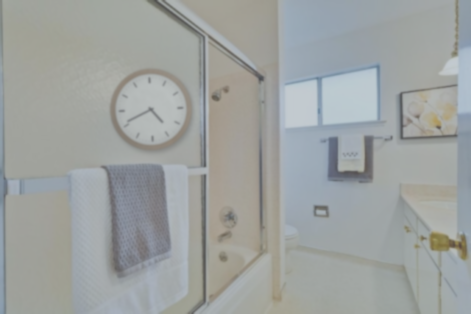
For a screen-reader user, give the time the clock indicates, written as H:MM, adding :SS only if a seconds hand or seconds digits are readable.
4:41
